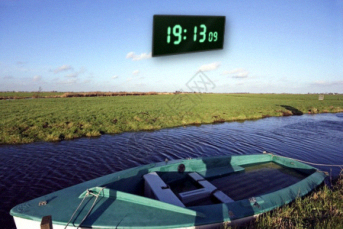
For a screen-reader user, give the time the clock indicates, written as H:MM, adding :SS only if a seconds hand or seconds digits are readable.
19:13:09
